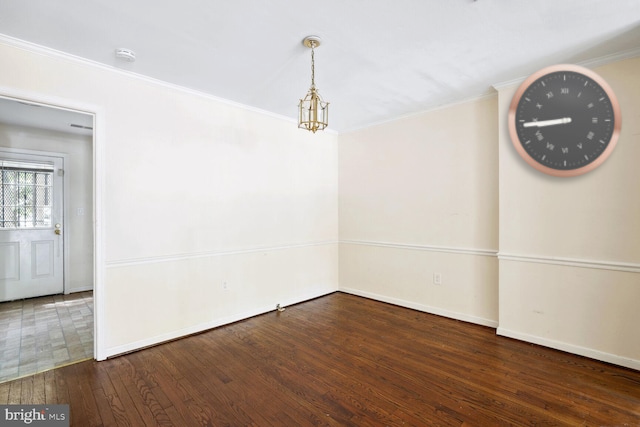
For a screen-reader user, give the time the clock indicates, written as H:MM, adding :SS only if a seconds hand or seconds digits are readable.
8:44
